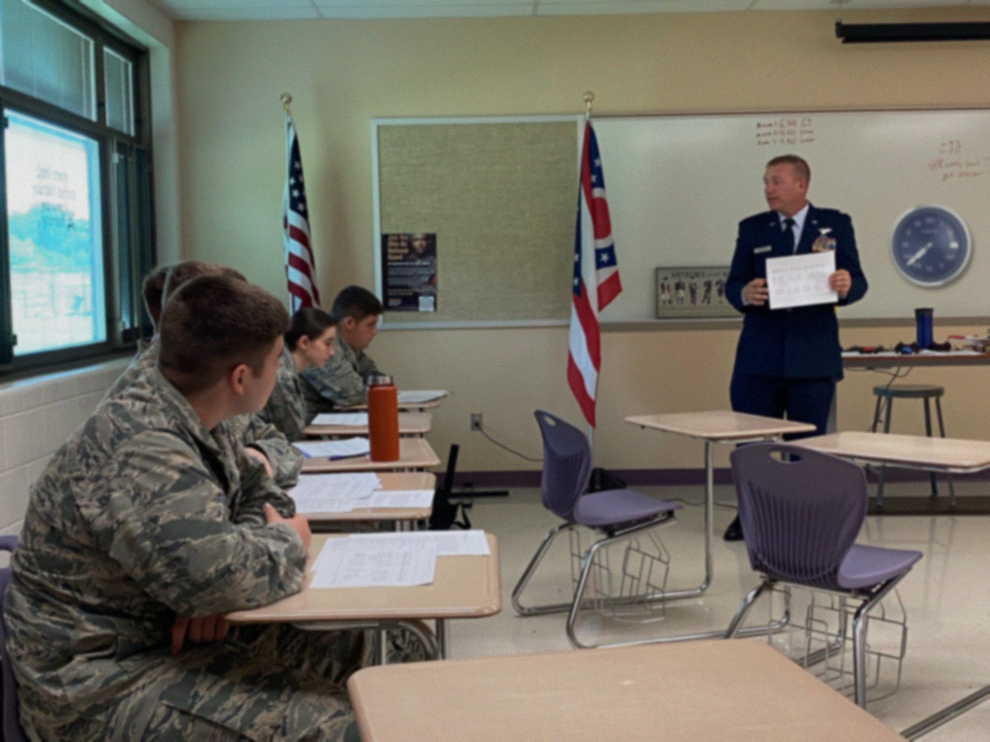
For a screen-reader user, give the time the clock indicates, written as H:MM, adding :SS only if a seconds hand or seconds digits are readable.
7:38
